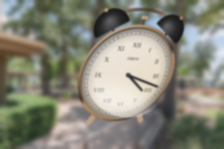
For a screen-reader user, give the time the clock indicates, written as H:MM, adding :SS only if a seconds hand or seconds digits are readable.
4:18
